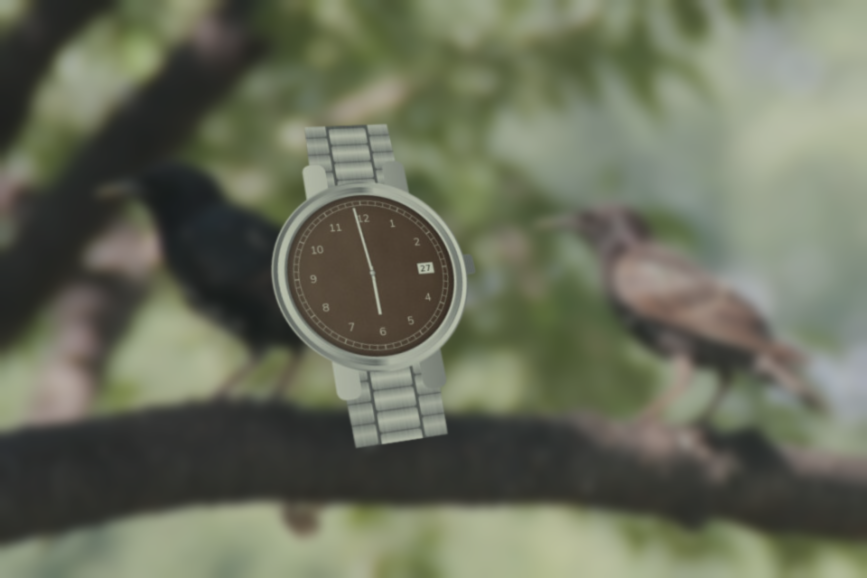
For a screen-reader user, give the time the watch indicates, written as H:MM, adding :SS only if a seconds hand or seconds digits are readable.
5:59
